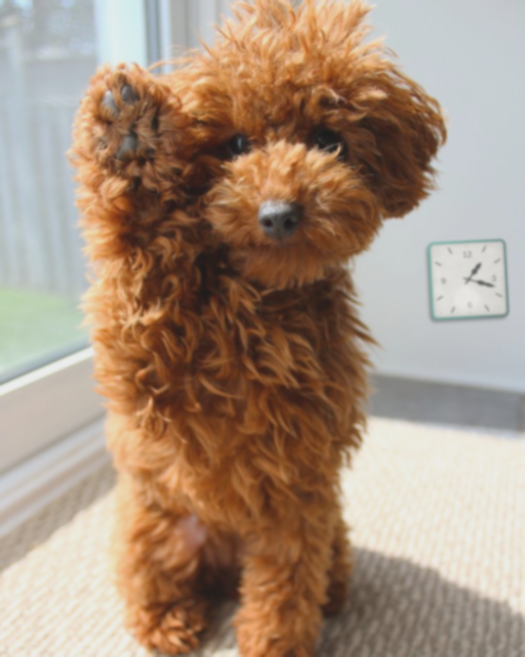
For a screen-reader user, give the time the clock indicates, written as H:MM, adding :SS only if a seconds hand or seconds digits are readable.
1:18
